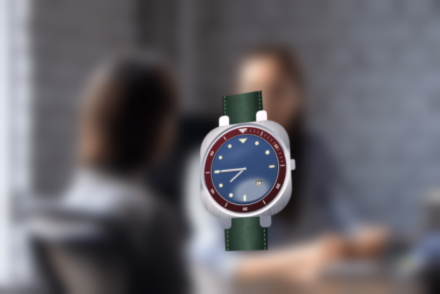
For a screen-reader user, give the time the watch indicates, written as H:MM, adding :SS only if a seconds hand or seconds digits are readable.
7:45
